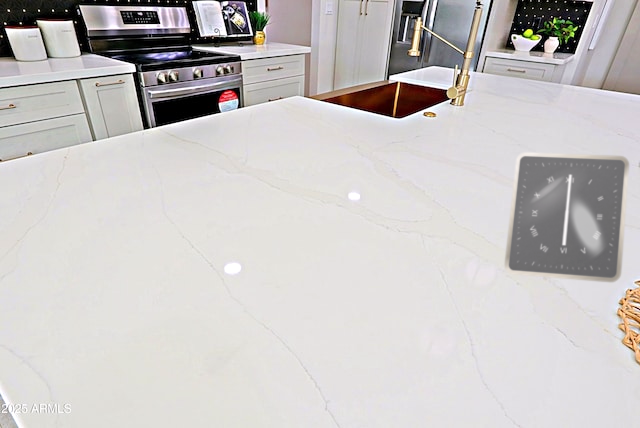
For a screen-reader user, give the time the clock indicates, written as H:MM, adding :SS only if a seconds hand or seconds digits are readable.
6:00
